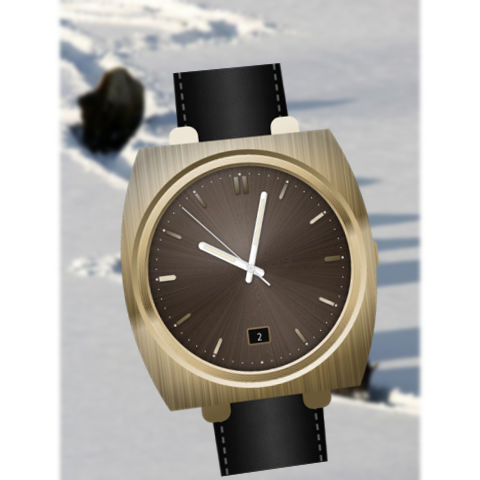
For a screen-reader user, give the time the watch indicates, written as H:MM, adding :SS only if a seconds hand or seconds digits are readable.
10:02:53
